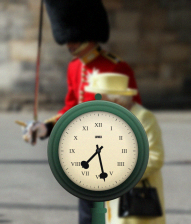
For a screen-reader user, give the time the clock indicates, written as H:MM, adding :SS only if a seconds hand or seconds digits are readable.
7:28
